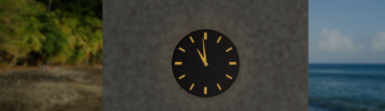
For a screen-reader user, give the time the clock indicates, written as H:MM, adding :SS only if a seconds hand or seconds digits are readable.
10:59
